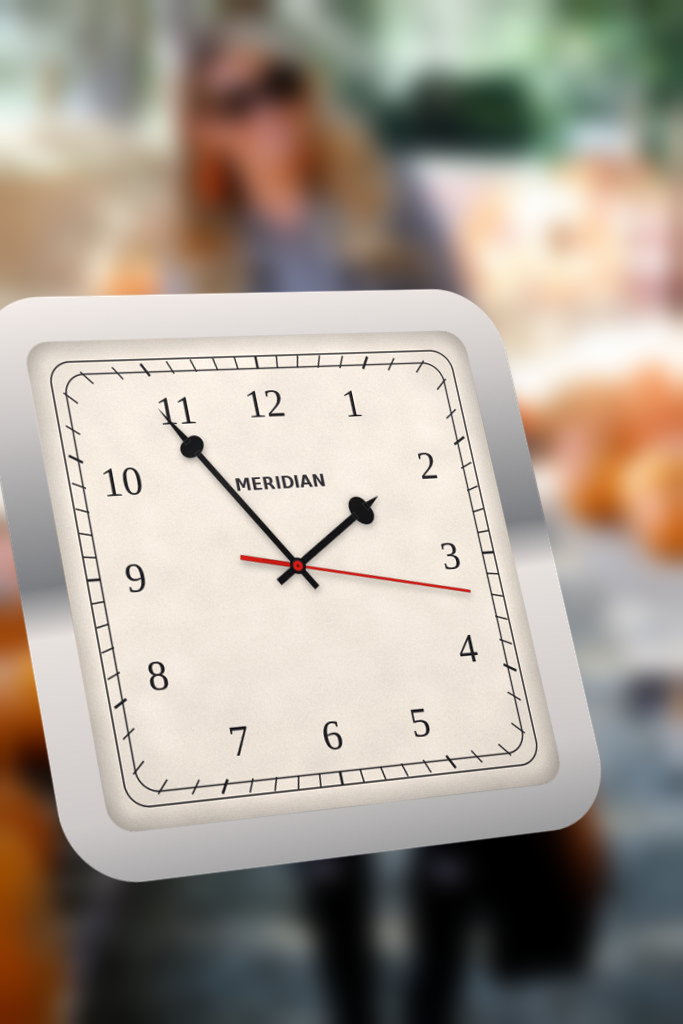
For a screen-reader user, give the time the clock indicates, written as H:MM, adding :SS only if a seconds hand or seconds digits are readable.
1:54:17
